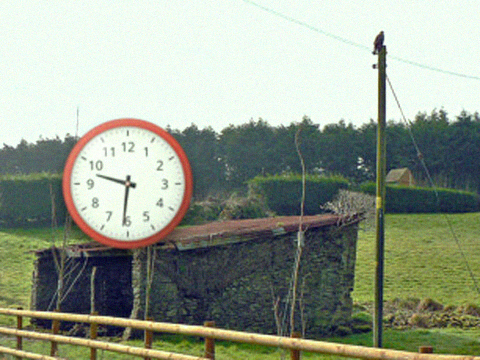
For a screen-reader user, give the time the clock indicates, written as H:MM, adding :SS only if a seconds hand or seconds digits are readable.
9:31
